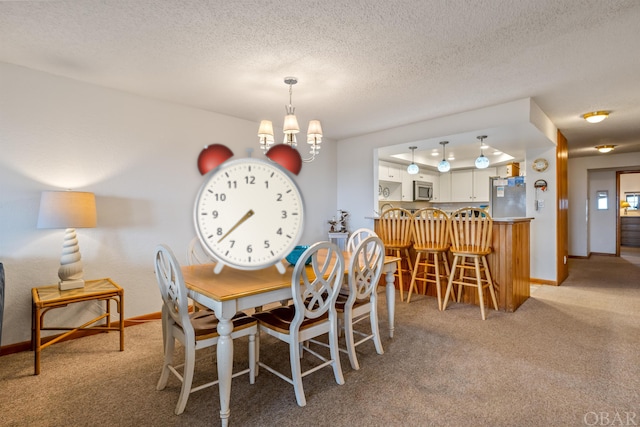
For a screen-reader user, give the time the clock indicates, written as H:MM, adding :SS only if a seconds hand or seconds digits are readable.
7:38
